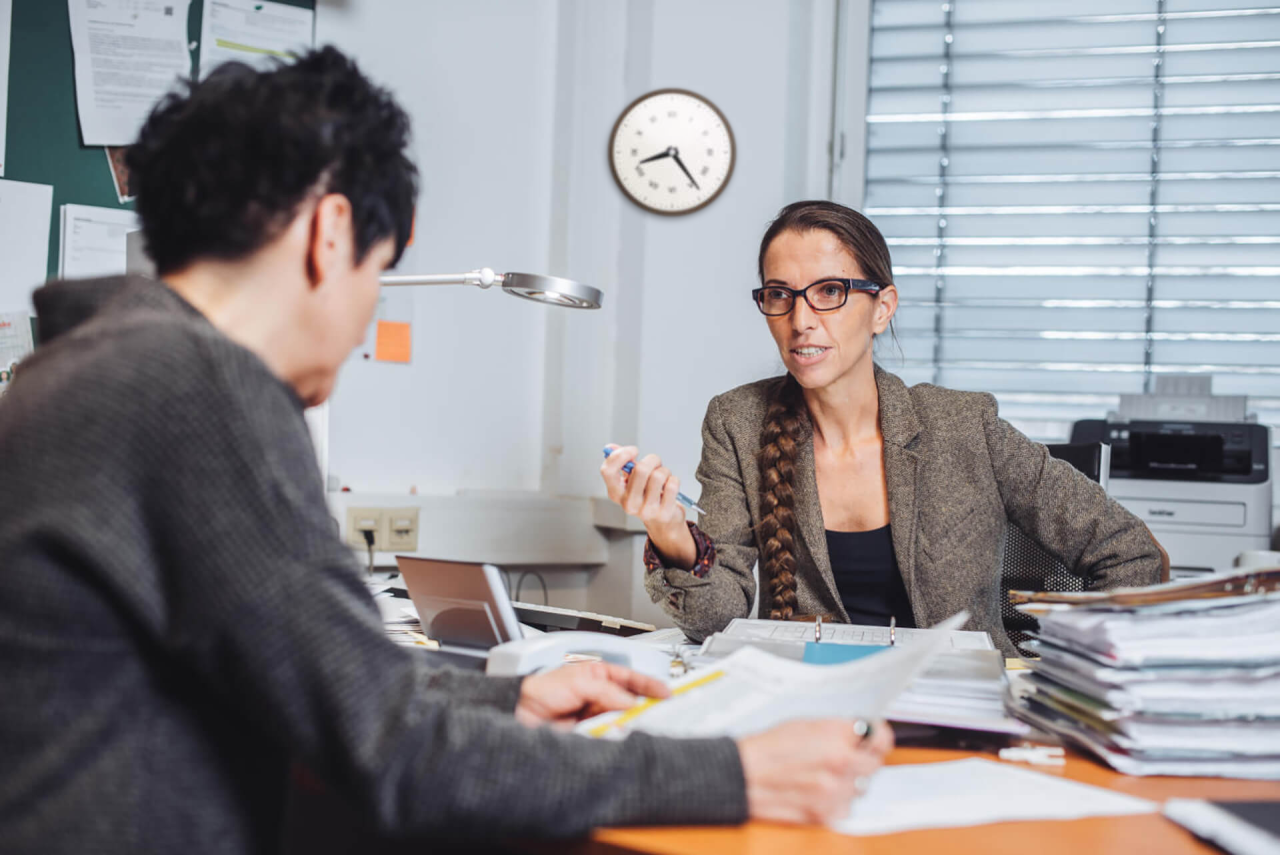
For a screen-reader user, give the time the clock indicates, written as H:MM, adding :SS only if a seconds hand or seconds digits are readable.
8:24
